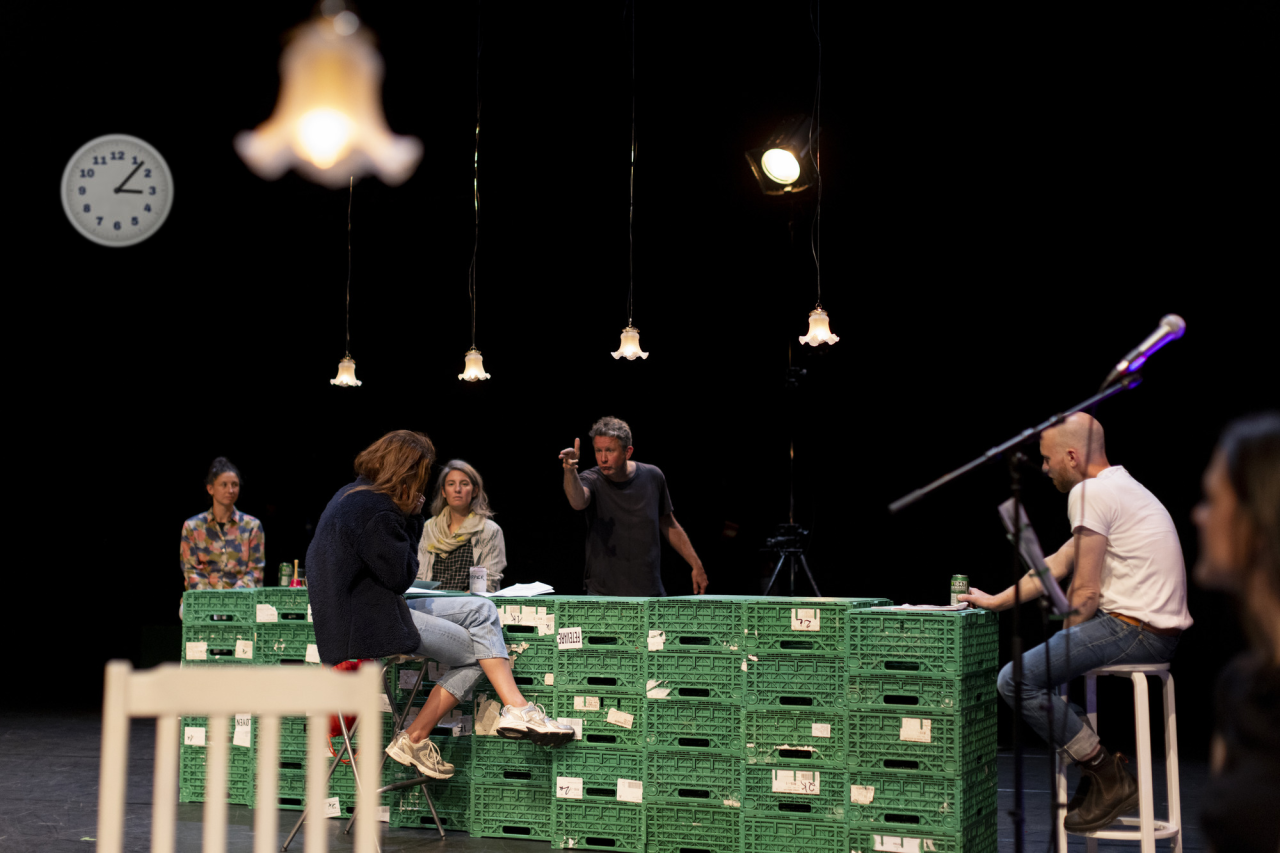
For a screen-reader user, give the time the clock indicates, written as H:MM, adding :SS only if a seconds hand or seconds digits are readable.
3:07
